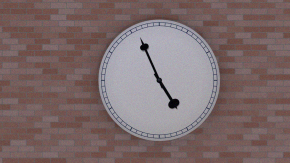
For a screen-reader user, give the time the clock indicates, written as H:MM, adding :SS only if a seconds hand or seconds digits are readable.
4:56
